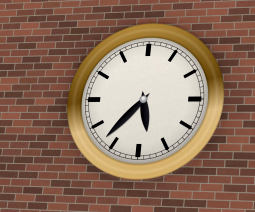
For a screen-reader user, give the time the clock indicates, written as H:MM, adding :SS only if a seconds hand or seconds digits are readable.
5:37
